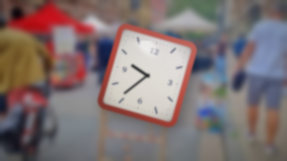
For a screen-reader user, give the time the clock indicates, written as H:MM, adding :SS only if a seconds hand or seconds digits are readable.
9:36
